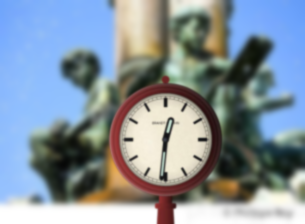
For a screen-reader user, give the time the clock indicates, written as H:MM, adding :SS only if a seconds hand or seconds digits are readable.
12:31
